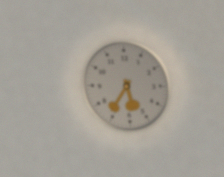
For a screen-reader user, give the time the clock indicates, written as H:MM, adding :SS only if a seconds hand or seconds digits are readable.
5:36
